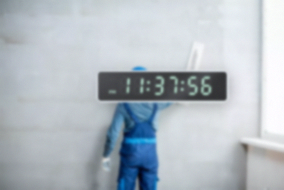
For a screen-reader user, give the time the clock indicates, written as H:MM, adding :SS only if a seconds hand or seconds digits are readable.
11:37:56
